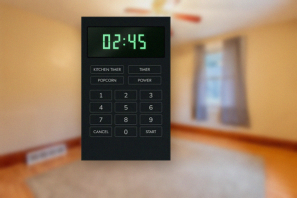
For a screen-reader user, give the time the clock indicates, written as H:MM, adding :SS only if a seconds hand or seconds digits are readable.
2:45
